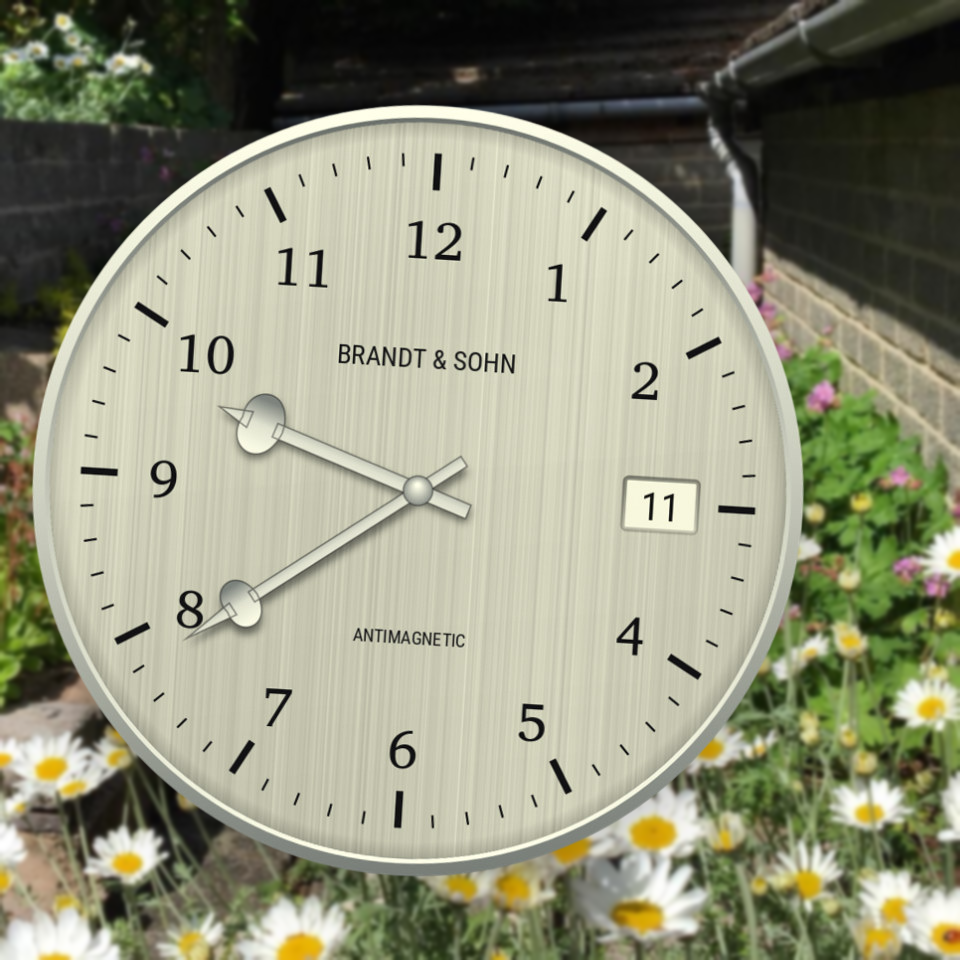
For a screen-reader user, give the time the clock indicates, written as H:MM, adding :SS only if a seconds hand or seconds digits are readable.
9:39
